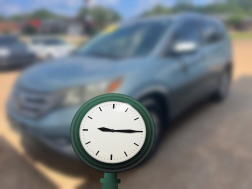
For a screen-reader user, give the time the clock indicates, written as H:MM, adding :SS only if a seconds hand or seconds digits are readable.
9:15
